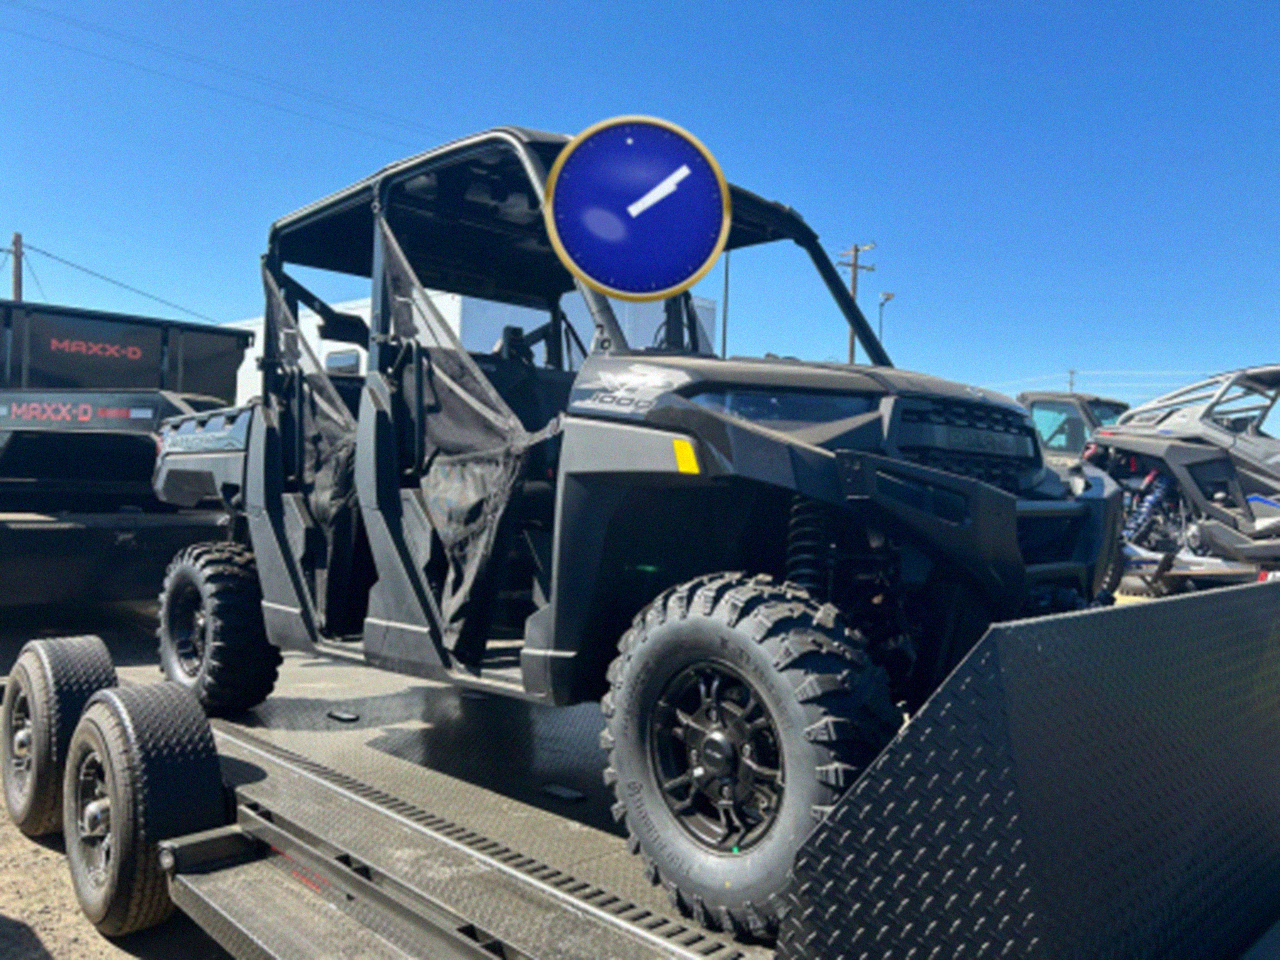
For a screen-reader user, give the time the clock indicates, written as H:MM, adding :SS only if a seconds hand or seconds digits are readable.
2:10
